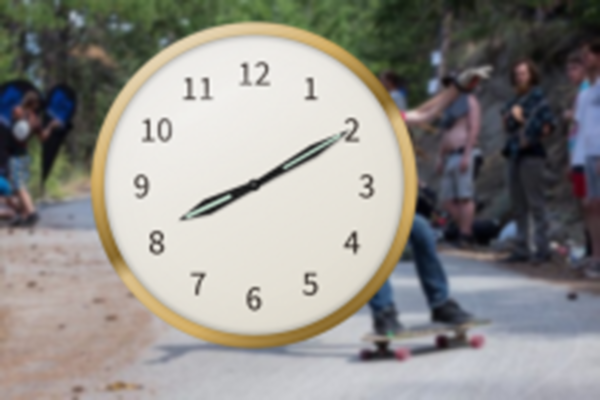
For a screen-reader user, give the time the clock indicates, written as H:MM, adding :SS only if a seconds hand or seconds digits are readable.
8:10
